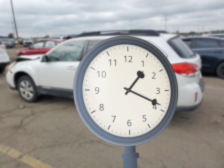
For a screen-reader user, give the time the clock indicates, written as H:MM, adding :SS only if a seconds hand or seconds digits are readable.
1:19
